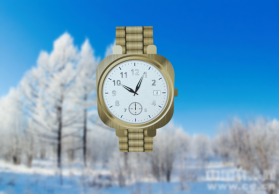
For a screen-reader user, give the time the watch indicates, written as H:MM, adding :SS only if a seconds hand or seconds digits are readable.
10:04
